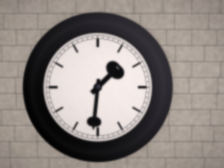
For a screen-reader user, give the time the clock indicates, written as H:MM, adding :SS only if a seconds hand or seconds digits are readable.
1:31
